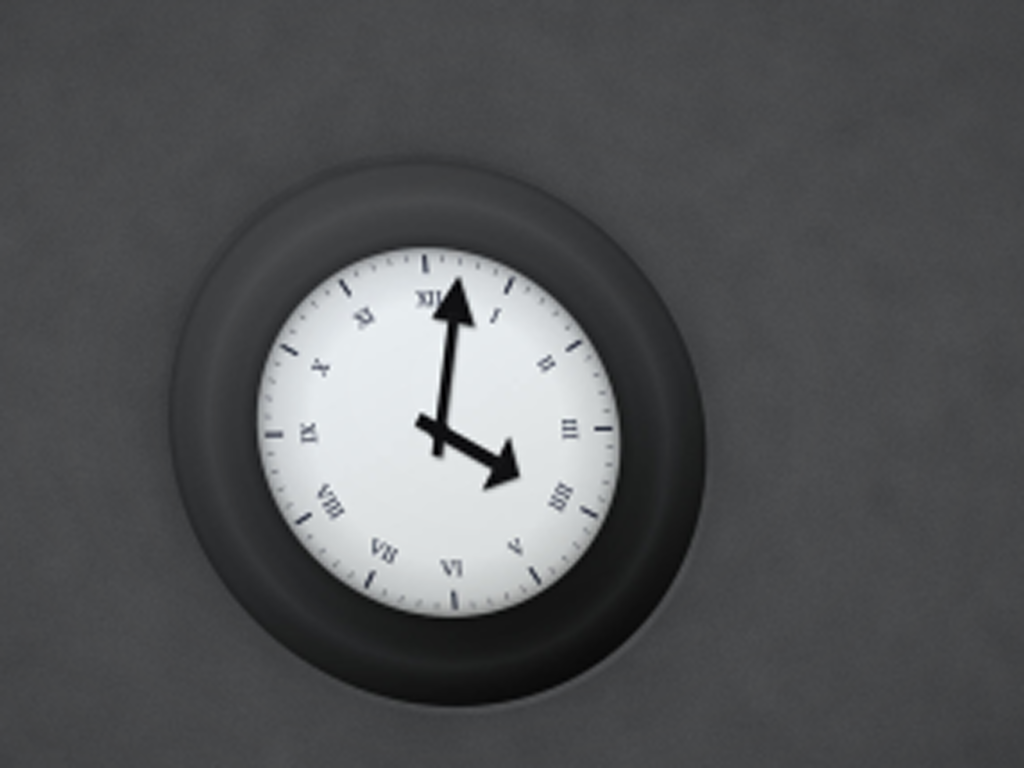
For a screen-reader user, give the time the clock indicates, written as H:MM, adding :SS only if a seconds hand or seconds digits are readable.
4:02
